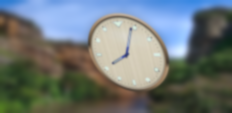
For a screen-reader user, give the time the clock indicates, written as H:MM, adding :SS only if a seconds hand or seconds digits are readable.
8:04
